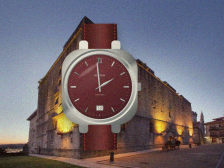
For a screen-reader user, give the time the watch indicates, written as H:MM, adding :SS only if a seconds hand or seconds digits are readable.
1:59
